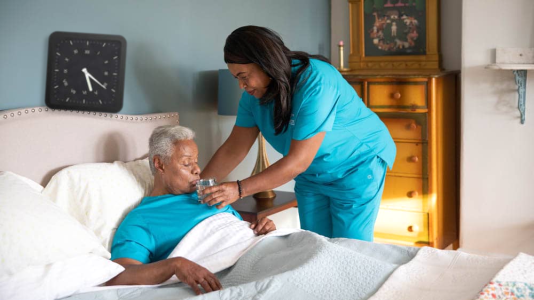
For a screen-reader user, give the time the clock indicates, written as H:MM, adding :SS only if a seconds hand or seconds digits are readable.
5:21
